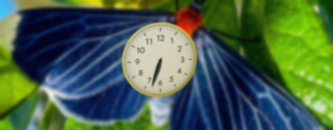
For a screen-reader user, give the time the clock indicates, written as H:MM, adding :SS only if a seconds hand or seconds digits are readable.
6:33
